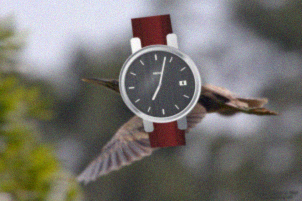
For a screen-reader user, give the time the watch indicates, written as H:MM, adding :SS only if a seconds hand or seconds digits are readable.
7:03
